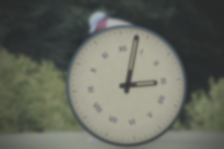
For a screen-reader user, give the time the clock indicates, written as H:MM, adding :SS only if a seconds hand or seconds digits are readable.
3:03
